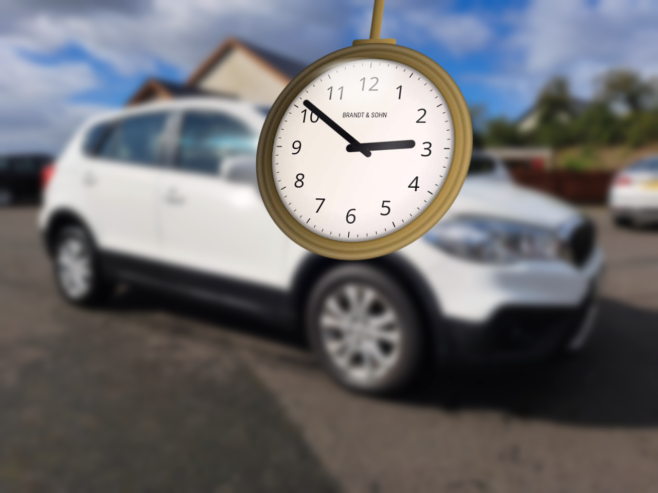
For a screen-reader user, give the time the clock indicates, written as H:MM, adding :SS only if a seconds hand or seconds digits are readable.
2:51
